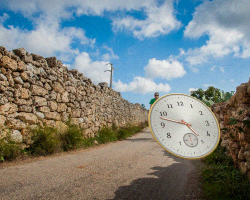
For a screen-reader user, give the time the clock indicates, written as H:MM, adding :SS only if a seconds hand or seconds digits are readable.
4:48
